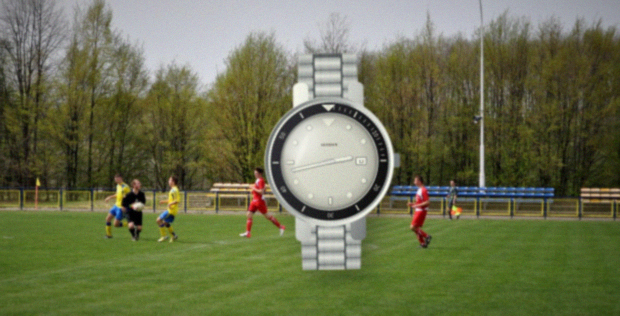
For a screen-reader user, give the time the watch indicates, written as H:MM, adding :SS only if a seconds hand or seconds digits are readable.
2:43
